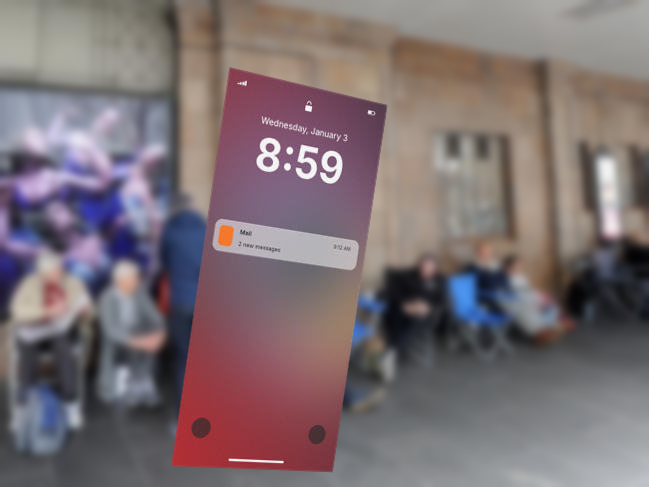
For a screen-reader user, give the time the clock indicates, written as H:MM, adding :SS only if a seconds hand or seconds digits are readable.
8:59
